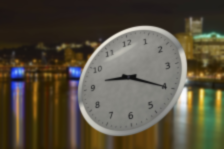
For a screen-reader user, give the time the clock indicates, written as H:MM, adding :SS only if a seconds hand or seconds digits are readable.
9:20
